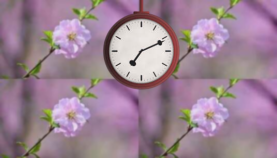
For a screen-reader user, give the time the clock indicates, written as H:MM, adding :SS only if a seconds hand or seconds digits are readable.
7:11
